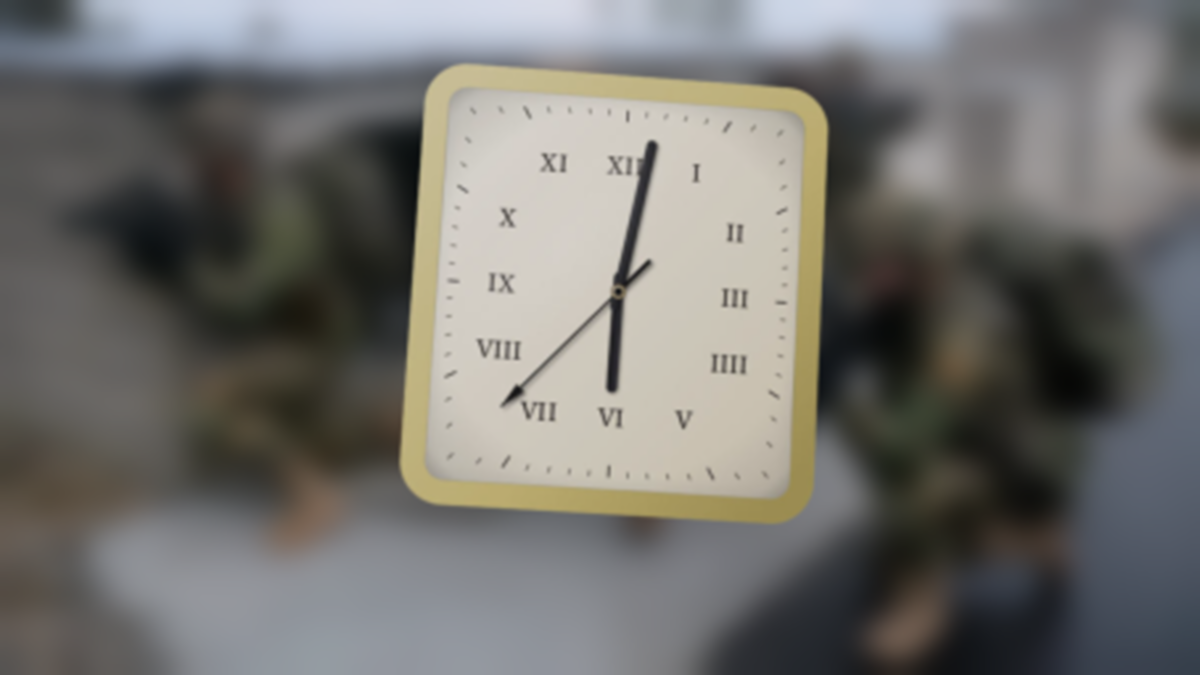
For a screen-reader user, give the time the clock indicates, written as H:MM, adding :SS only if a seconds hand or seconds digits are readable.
6:01:37
